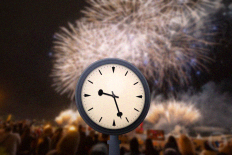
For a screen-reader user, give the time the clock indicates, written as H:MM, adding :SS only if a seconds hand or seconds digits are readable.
9:27
